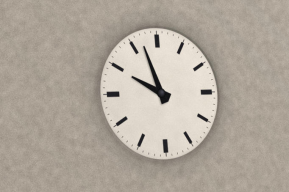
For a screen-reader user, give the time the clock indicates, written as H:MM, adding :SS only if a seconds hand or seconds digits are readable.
9:57
